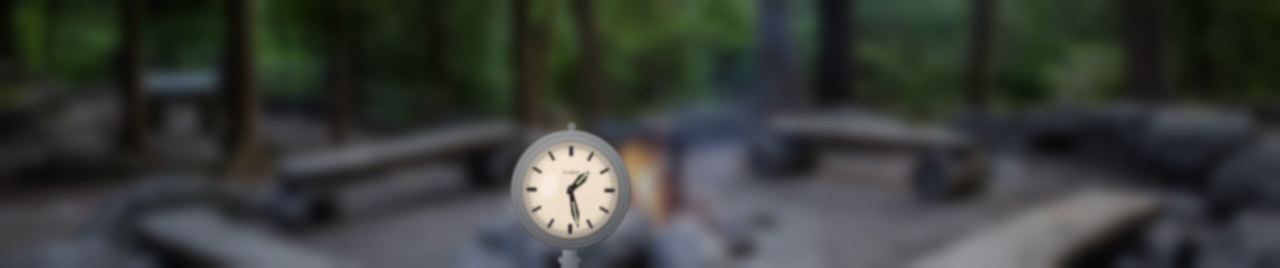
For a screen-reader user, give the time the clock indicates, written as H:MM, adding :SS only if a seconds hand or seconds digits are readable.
1:28
